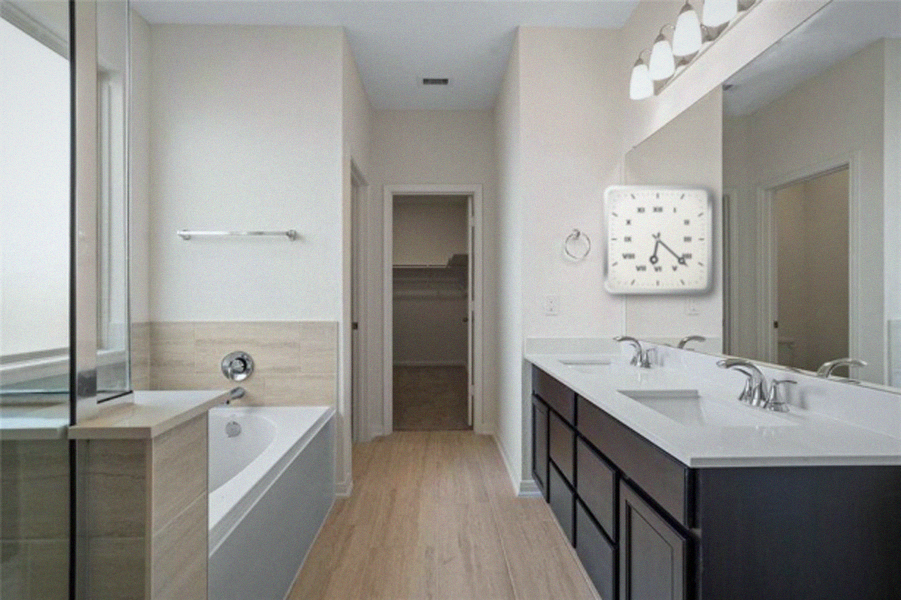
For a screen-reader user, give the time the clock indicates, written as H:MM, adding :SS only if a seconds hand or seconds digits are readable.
6:22
